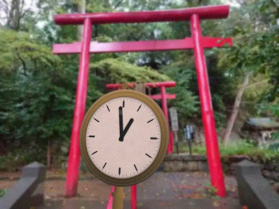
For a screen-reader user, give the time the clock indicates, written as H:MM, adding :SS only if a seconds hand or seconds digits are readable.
12:59
